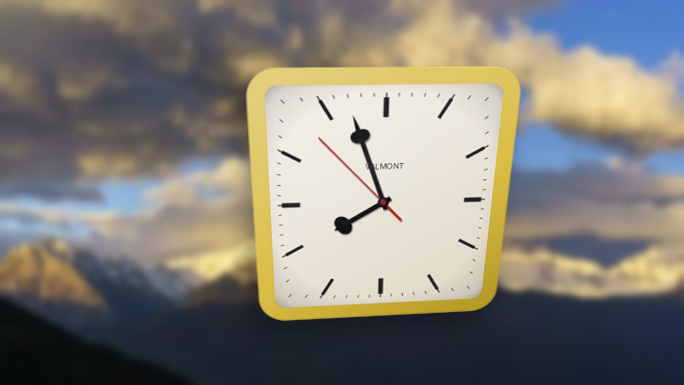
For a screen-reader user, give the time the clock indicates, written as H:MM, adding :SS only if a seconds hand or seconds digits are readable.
7:56:53
